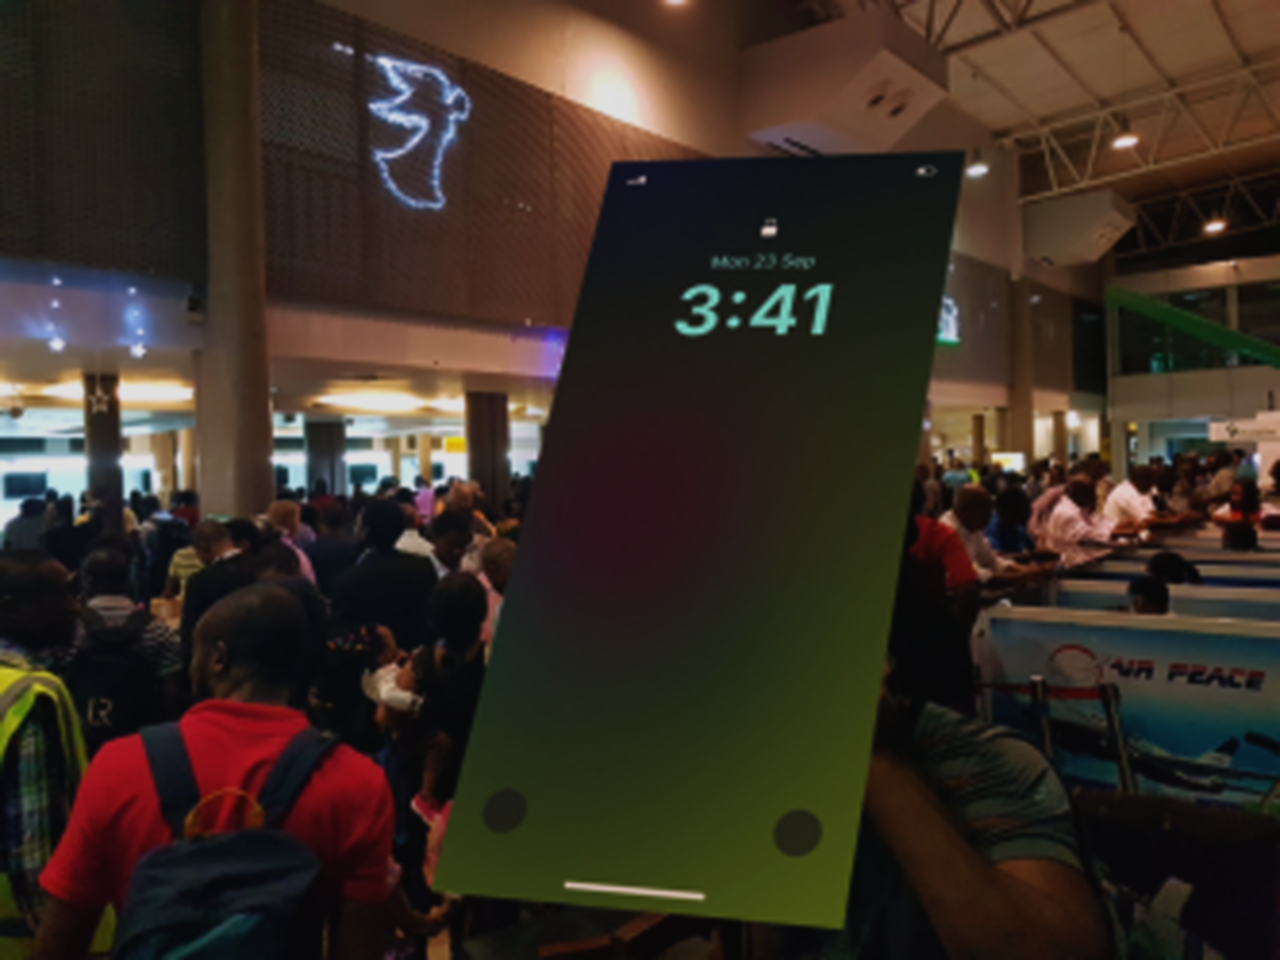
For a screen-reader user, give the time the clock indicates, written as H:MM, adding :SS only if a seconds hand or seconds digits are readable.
3:41
